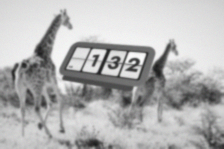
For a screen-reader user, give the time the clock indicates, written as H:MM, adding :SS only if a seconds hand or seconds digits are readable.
1:32
